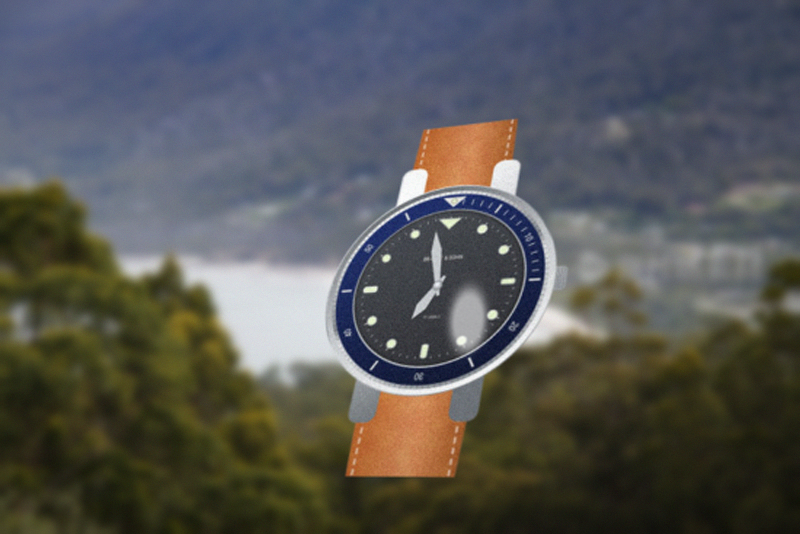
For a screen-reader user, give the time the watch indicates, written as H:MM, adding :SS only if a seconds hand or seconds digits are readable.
6:58
